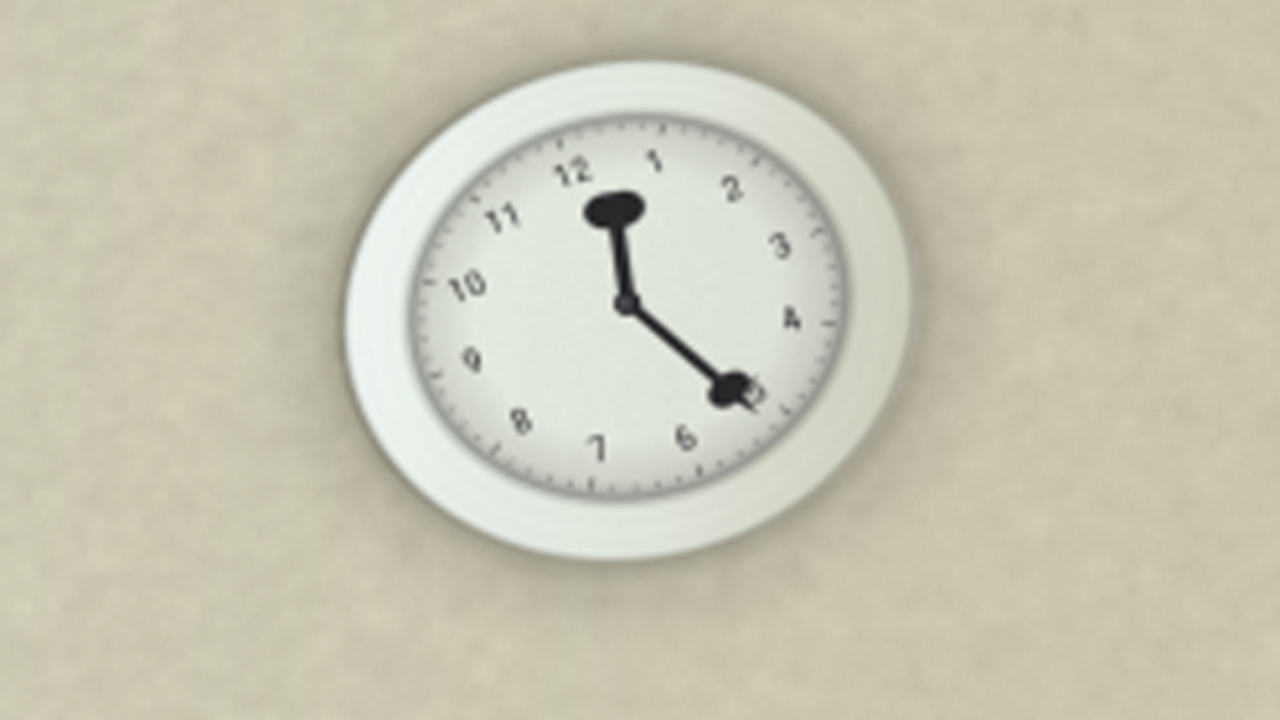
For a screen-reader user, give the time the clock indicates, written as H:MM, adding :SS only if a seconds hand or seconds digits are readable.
12:26
